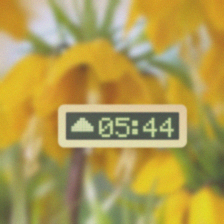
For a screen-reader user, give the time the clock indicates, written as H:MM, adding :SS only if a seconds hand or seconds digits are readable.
5:44
